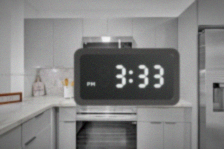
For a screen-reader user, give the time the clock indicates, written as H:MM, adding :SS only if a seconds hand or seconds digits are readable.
3:33
